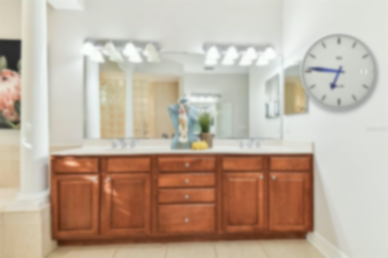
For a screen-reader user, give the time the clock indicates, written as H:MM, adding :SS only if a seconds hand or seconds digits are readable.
6:46
